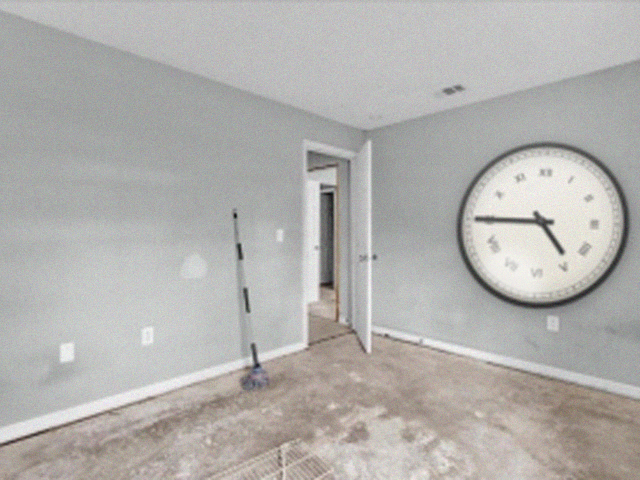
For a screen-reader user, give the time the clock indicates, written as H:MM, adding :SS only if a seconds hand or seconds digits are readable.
4:45
